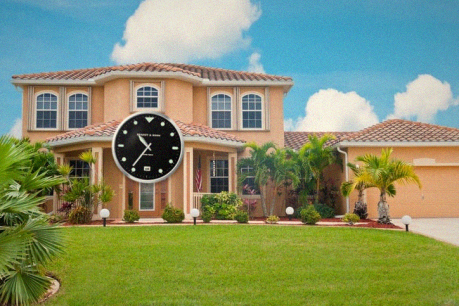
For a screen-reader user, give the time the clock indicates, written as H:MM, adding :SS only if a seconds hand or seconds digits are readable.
10:36
